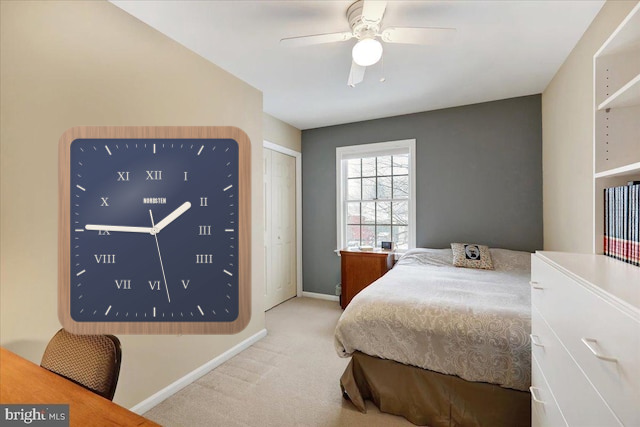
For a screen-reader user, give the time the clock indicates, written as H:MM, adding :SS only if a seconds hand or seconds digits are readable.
1:45:28
